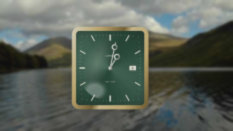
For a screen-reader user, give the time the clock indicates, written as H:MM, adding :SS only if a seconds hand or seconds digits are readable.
1:02
